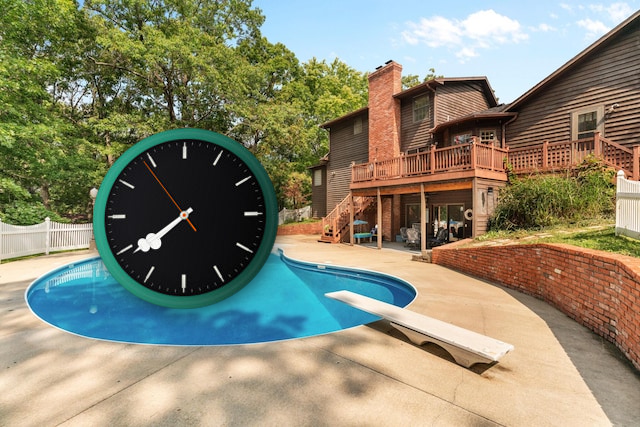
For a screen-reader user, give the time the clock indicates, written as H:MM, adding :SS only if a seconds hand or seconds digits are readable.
7:38:54
